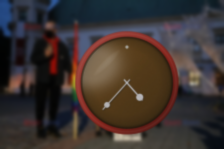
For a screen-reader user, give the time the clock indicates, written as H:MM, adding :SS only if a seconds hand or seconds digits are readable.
4:37
